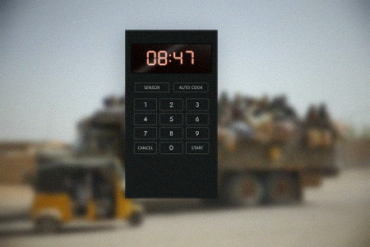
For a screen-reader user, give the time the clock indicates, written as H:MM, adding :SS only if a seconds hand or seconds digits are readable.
8:47
